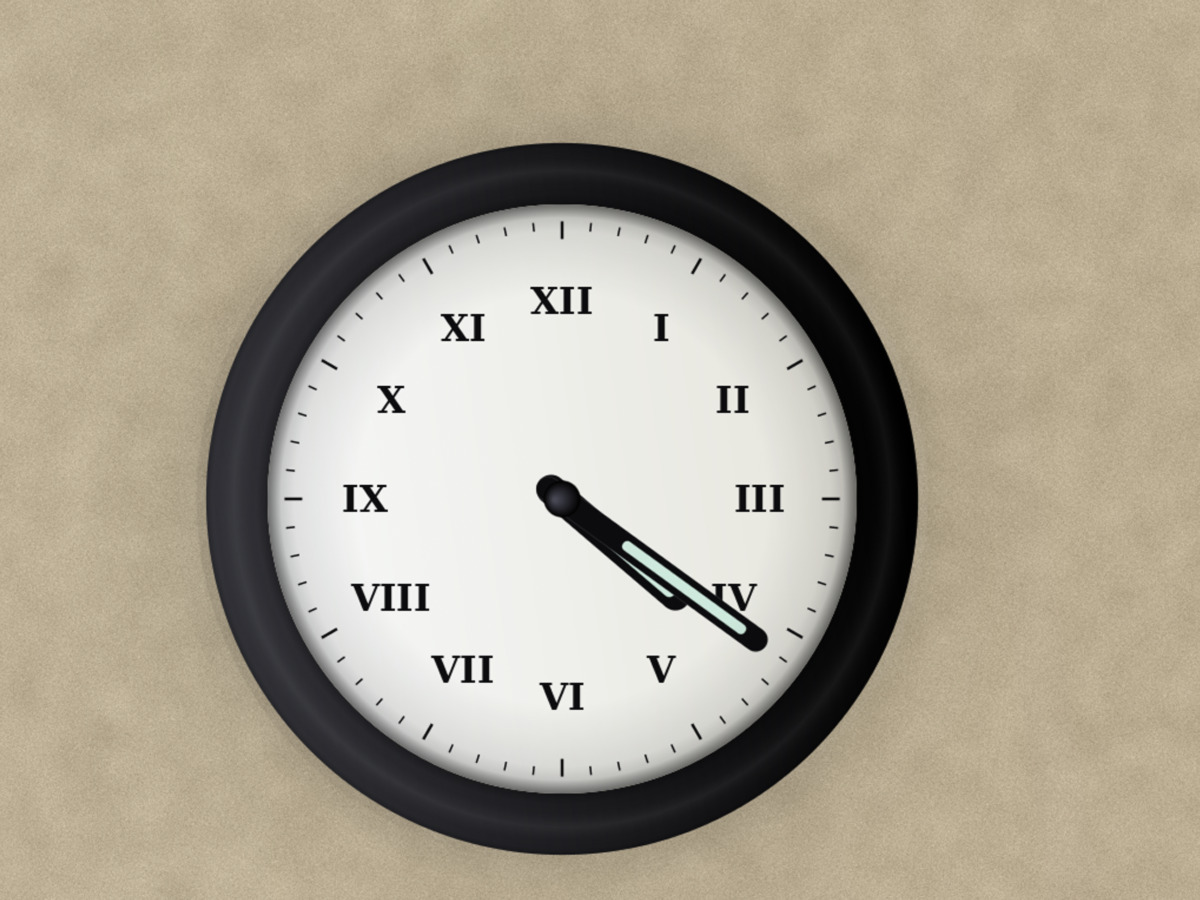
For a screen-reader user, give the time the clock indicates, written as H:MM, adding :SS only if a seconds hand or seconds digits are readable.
4:21
